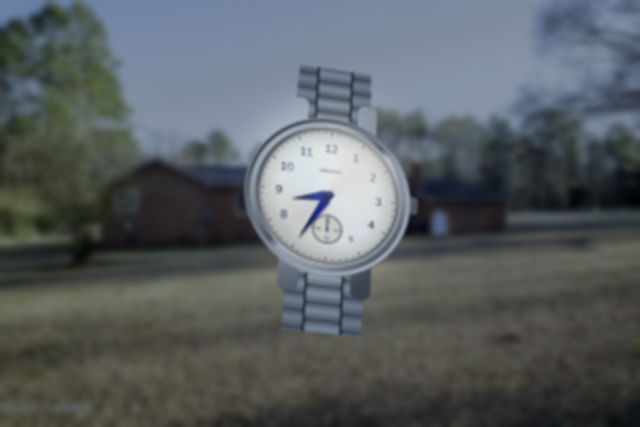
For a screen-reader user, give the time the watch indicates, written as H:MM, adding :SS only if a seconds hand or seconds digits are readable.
8:35
